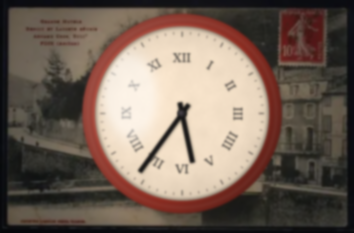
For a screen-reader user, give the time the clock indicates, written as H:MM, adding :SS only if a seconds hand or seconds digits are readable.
5:36
